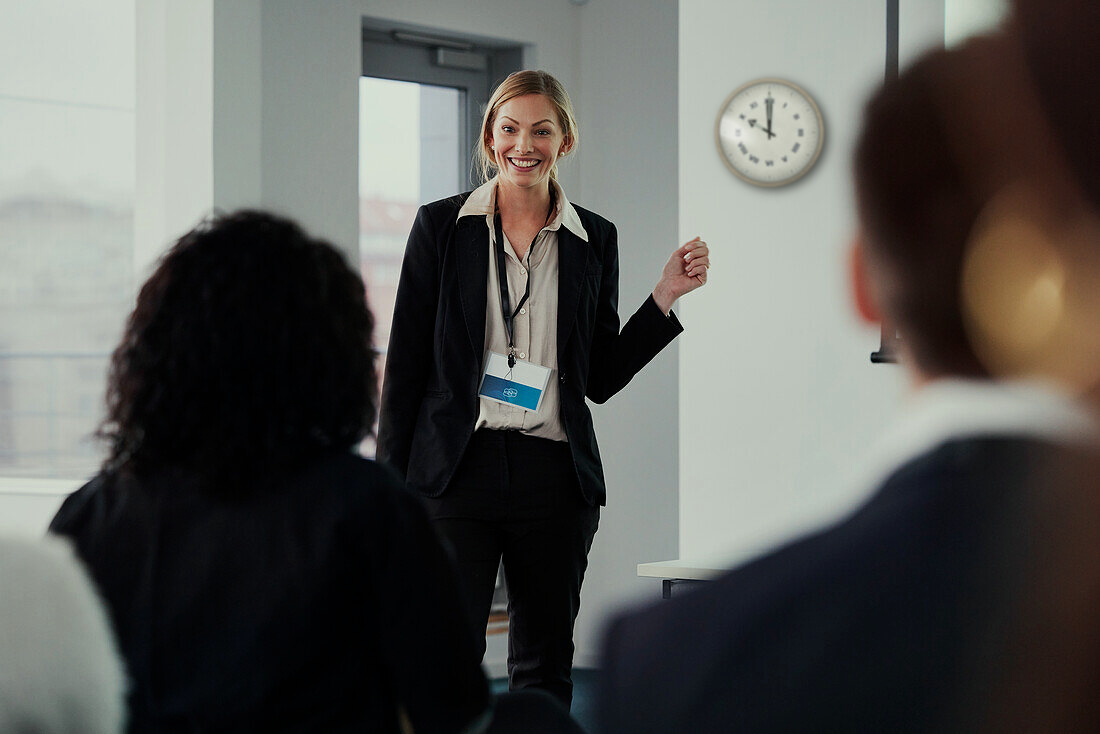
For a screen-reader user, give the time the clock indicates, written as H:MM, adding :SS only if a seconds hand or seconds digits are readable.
10:00
